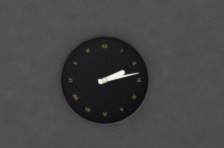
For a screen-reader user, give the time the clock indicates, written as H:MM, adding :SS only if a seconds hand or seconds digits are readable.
2:13
